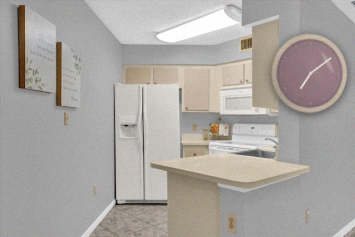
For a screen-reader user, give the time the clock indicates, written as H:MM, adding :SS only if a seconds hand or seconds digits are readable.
7:09
